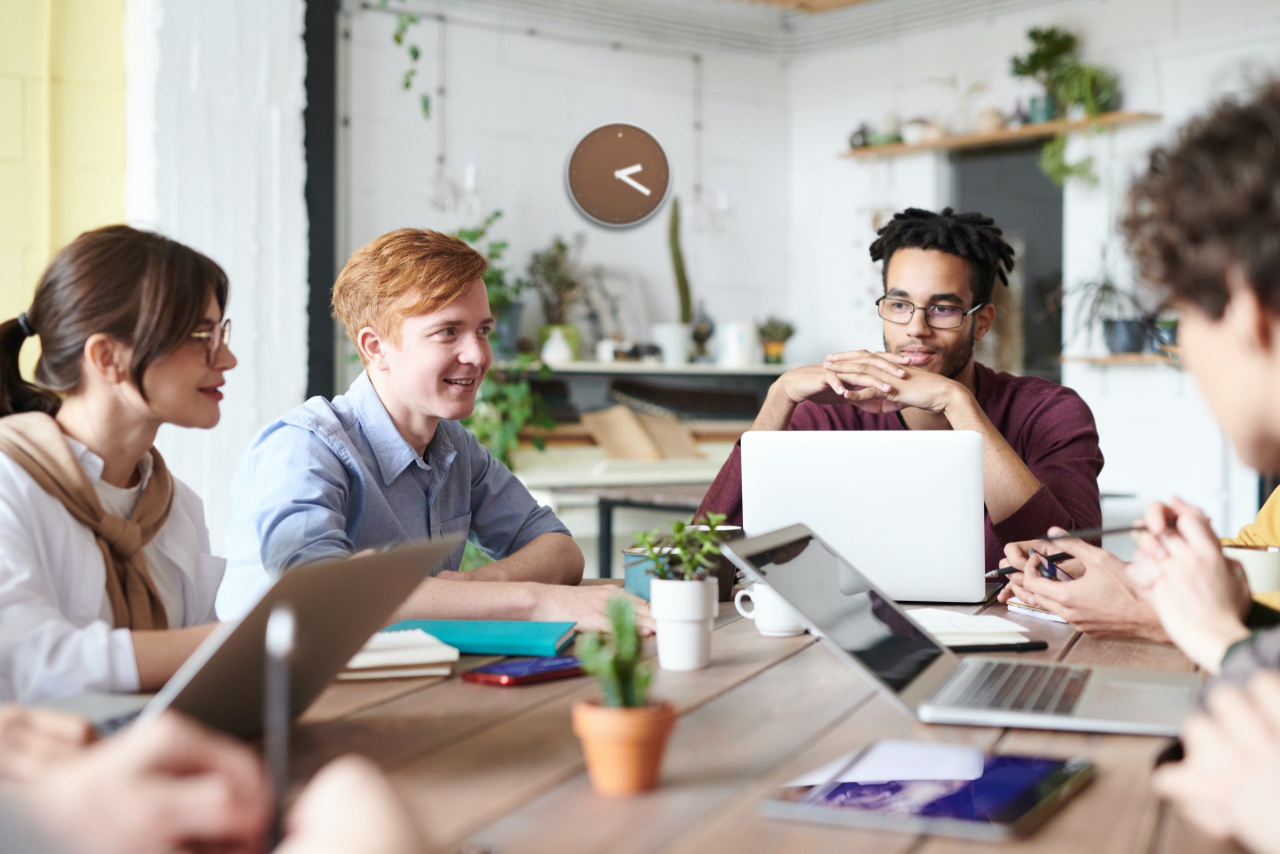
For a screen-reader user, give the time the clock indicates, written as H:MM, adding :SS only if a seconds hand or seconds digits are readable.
2:20
